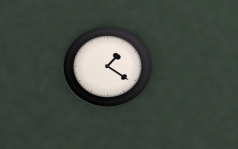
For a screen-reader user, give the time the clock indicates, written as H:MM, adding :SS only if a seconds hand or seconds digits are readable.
1:21
